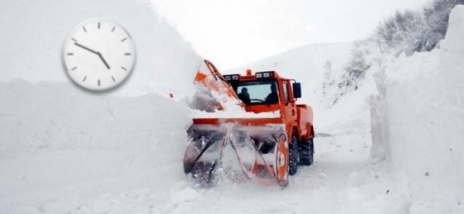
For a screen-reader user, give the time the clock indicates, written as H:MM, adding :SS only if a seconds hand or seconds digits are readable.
4:49
